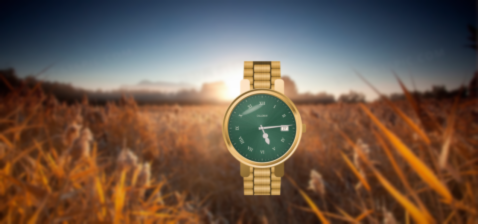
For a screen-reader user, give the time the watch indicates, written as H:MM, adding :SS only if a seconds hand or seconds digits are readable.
5:14
